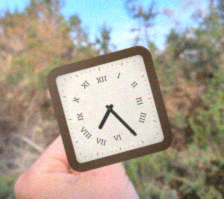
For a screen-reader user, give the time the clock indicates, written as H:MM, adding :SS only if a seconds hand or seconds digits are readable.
7:25
